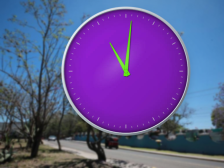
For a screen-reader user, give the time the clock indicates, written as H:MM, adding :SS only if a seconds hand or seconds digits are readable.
11:01
